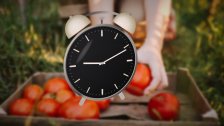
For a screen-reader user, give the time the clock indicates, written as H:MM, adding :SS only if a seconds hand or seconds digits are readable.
9:11
